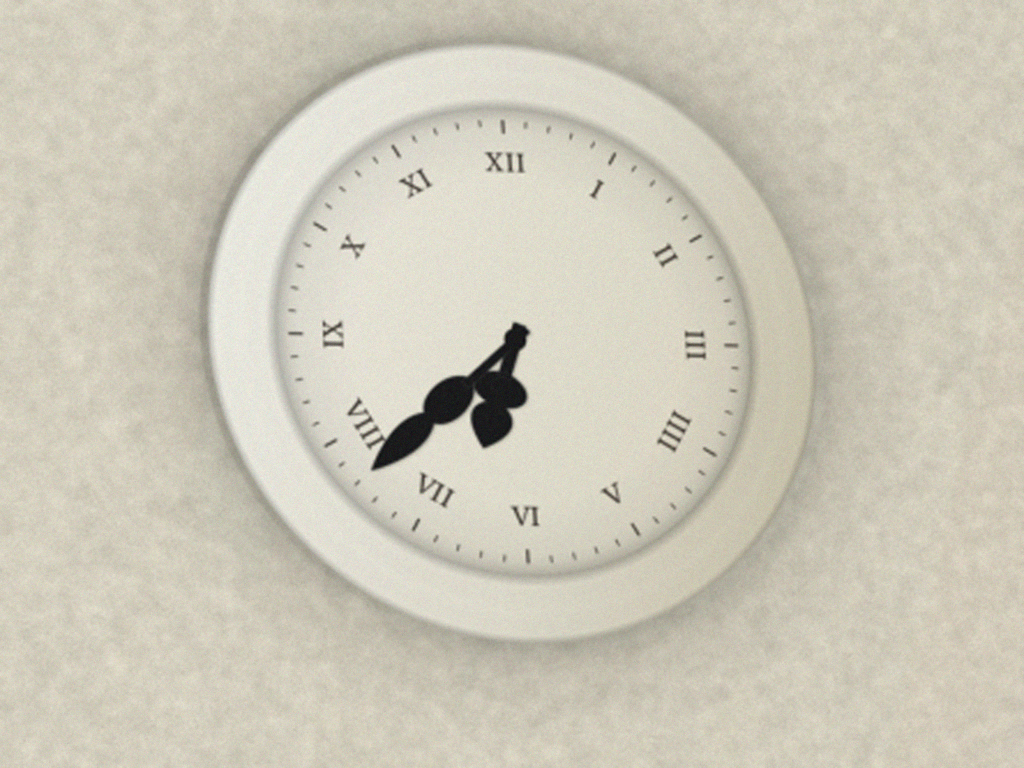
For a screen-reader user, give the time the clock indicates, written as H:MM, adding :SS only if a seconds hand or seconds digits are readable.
6:38
